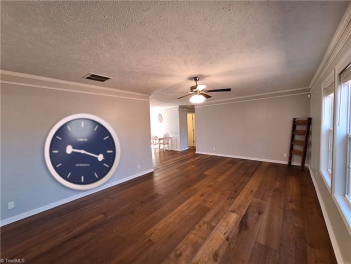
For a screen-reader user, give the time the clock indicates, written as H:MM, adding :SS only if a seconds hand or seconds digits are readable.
9:18
